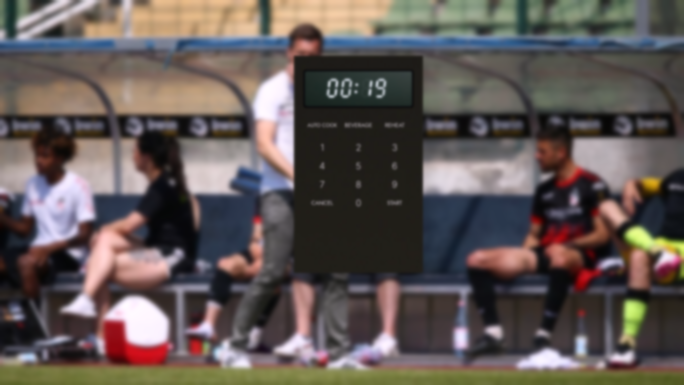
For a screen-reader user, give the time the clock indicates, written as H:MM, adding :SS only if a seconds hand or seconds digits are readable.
0:19
